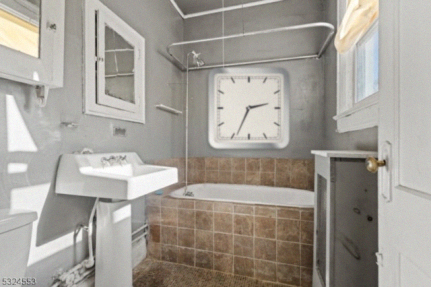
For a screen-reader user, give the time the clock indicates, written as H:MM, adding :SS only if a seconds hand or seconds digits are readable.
2:34
